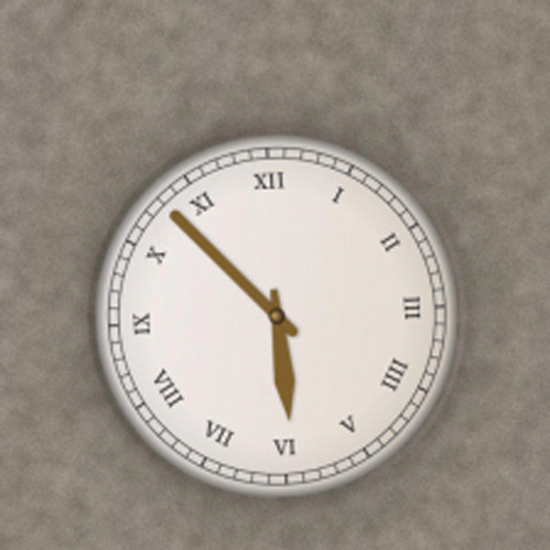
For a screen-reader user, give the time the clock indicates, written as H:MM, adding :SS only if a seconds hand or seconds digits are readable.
5:53
